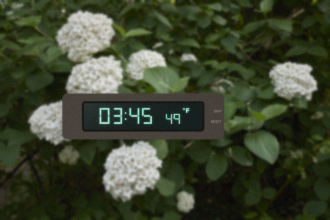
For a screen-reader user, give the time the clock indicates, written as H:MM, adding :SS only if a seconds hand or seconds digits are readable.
3:45
